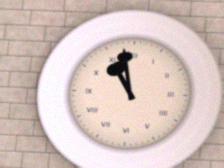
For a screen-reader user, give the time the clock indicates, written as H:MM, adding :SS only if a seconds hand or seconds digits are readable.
10:58
